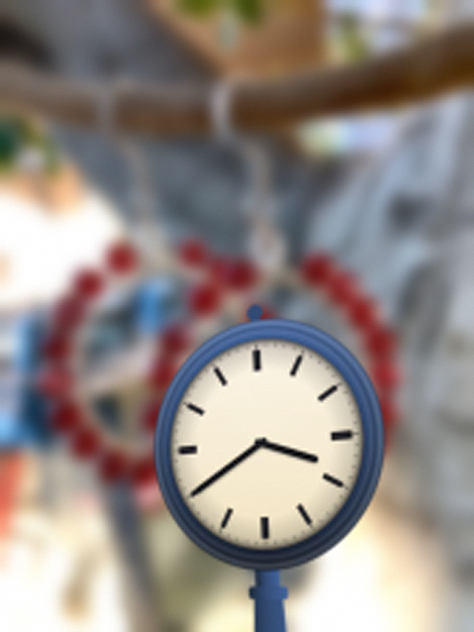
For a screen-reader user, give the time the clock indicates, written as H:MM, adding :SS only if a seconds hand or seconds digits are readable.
3:40
